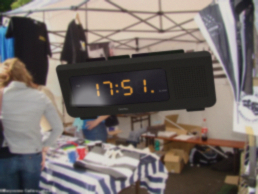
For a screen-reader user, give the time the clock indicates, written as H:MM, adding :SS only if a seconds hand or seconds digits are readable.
17:51
